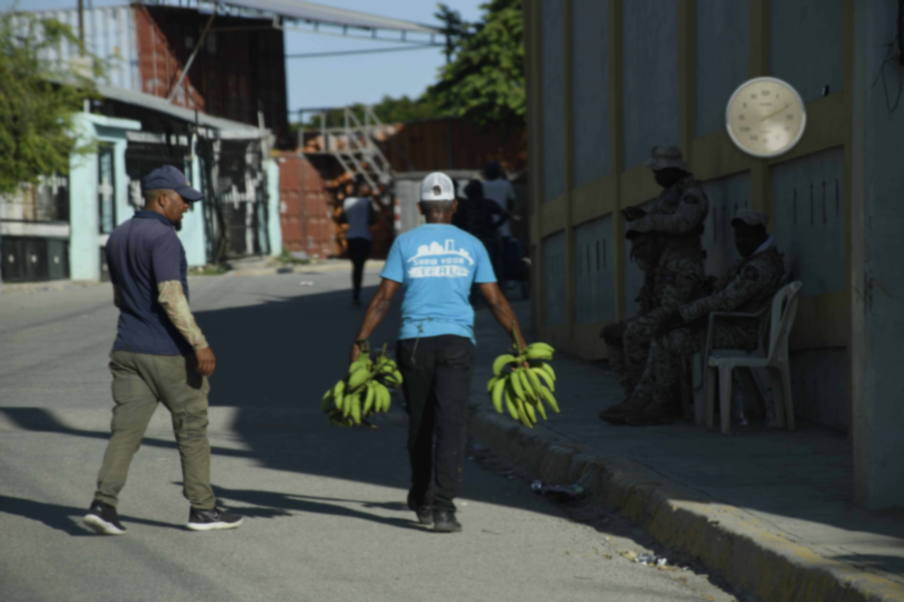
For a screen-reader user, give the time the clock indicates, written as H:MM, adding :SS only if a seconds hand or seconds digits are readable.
2:10
